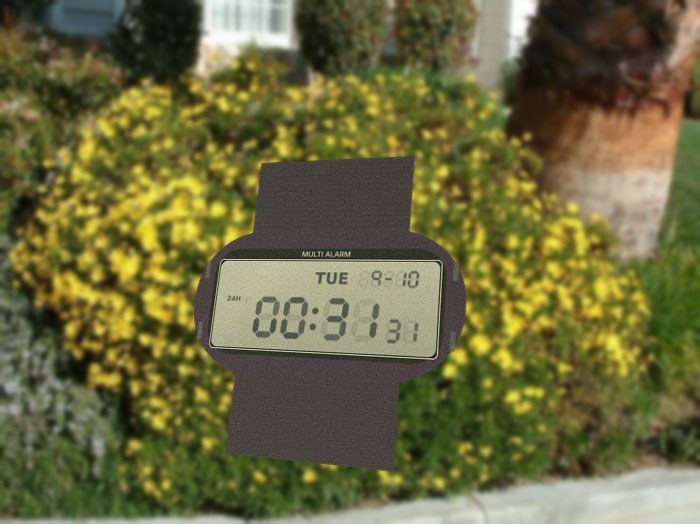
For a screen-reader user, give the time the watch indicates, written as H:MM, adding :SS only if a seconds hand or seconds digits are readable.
0:31:31
